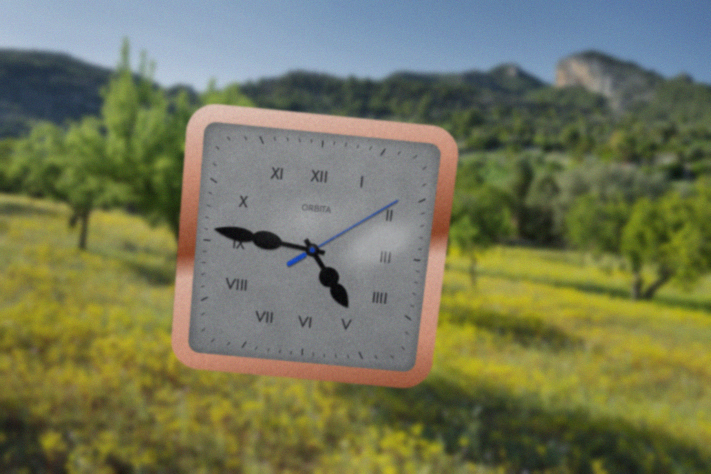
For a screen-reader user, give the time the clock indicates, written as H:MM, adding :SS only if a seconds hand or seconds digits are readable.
4:46:09
